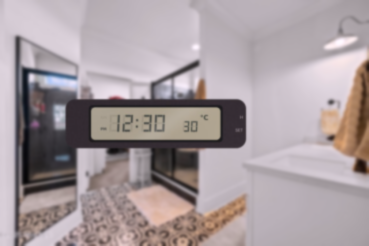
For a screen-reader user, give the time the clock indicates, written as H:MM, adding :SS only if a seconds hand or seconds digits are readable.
12:30
